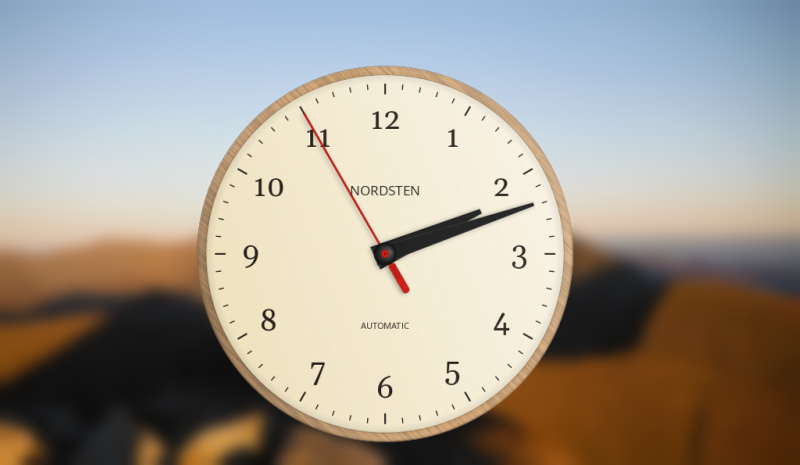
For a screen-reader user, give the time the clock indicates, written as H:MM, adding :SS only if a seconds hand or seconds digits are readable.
2:11:55
